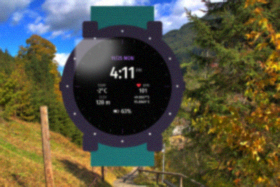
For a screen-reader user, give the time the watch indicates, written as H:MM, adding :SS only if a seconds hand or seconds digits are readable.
4:11
